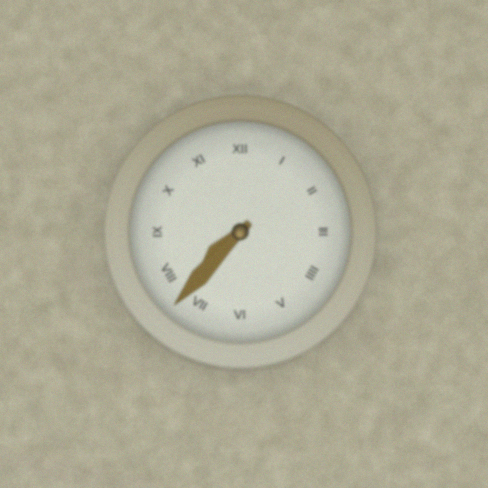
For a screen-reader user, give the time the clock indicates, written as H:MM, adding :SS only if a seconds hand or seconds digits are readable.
7:37
